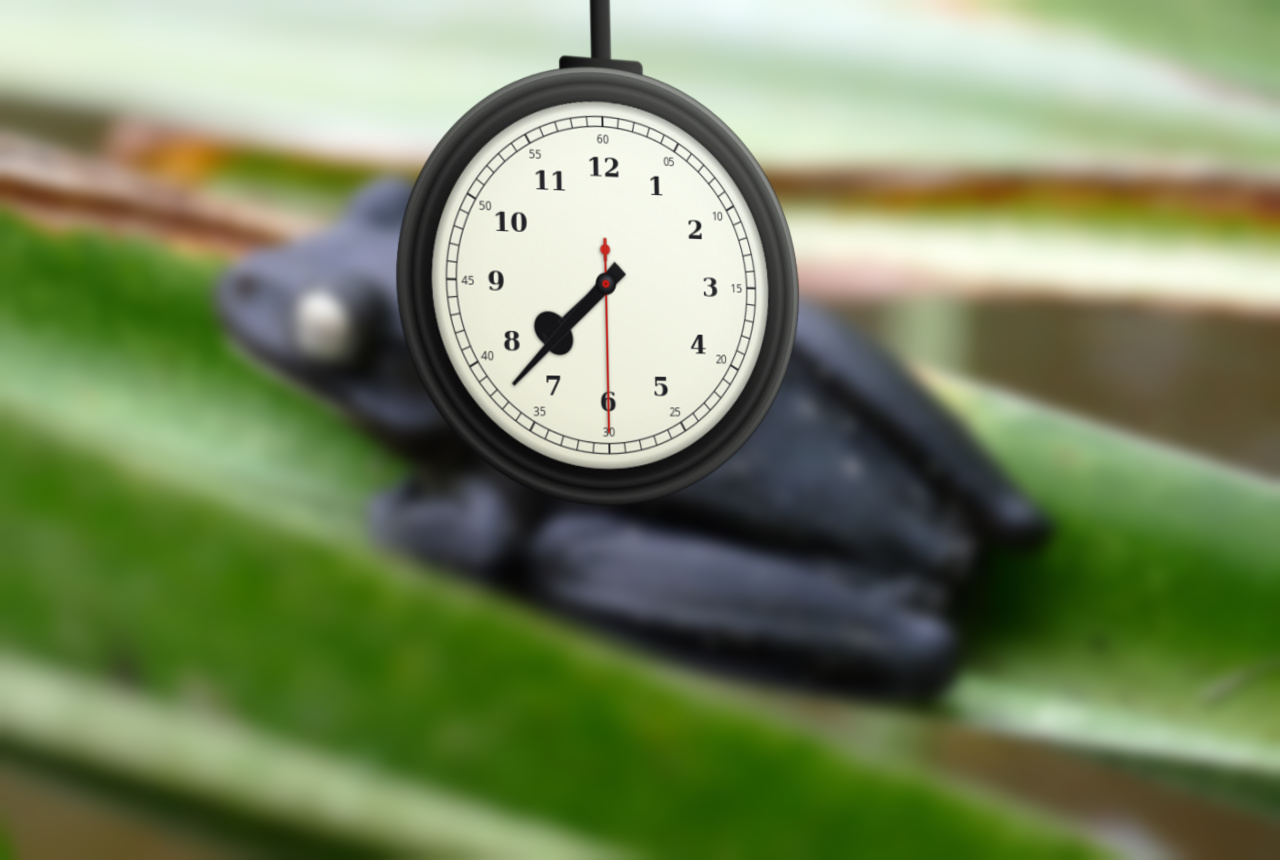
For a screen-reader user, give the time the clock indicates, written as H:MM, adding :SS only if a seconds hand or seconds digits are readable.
7:37:30
